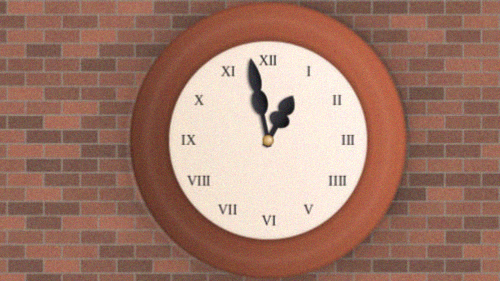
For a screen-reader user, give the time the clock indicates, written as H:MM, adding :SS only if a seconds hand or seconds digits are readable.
12:58
